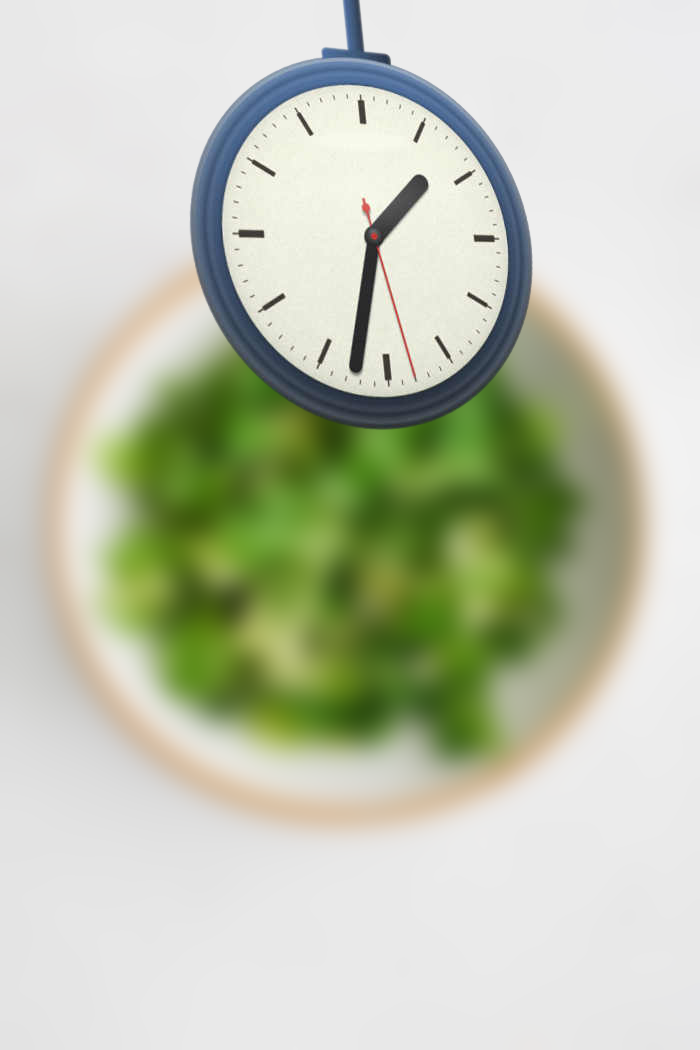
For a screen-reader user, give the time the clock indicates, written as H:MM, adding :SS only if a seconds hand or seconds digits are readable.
1:32:28
